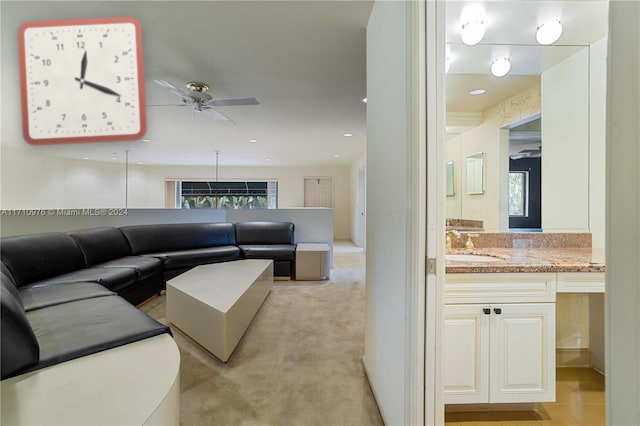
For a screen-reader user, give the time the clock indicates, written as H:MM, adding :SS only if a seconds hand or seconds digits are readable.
12:19
